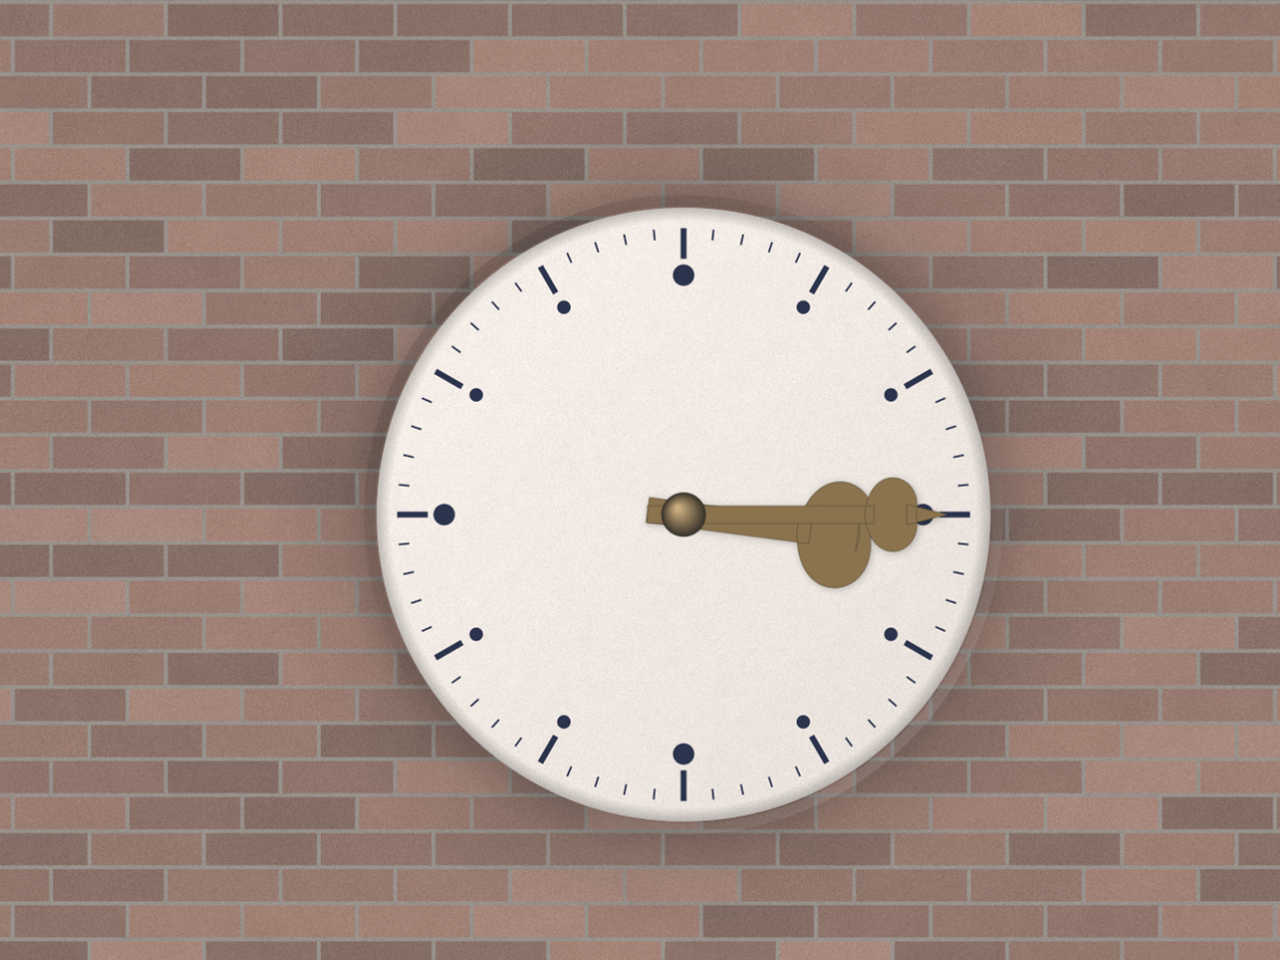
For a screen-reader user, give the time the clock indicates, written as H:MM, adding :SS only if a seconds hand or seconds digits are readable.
3:15
